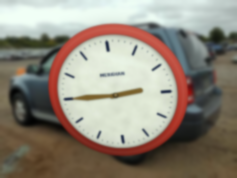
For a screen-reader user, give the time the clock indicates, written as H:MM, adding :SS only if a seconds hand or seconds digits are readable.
2:45
